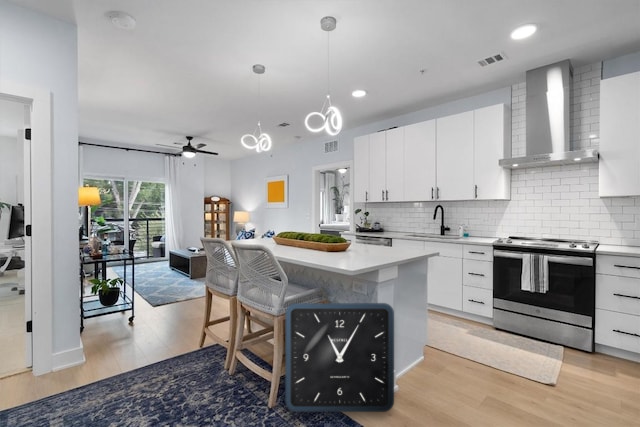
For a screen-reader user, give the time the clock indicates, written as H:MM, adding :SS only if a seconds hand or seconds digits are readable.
11:05
